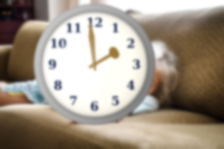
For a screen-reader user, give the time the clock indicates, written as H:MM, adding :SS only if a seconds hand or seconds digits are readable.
1:59
